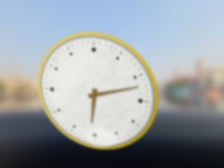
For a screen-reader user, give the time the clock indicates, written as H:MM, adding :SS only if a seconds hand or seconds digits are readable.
6:12
